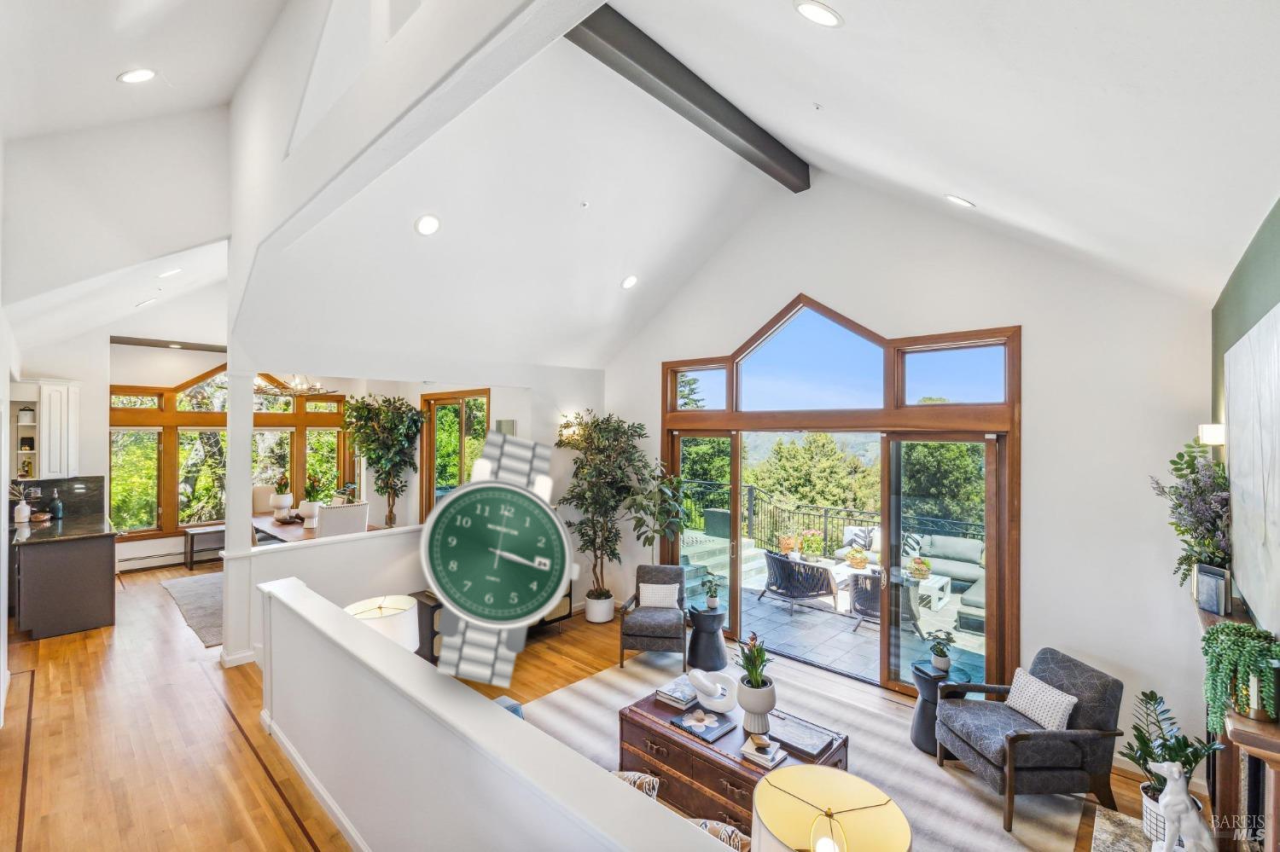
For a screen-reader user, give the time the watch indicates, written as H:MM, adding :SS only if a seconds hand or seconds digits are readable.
3:16:00
